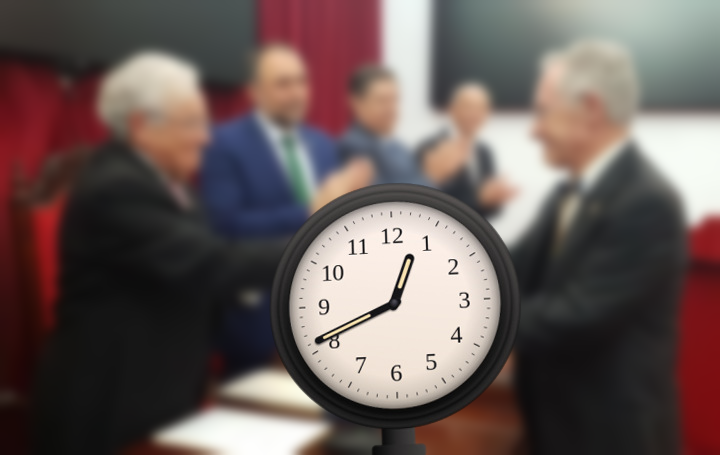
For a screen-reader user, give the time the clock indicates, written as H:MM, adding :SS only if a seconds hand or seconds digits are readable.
12:41
